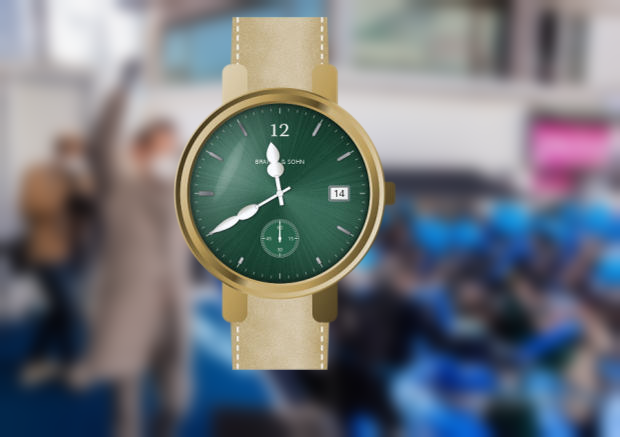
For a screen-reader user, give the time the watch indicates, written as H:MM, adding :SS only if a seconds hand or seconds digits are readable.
11:40
